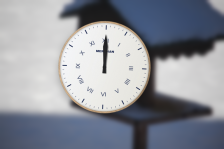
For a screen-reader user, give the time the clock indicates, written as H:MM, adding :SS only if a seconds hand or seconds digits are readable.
12:00
